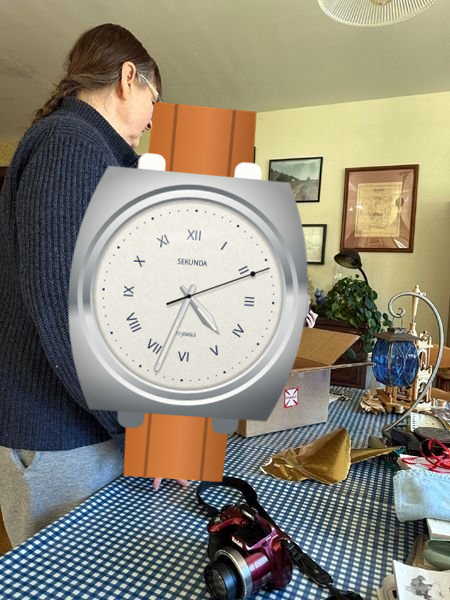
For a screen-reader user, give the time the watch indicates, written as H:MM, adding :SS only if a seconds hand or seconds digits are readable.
4:33:11
